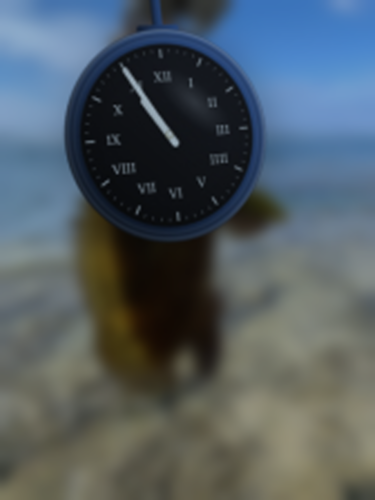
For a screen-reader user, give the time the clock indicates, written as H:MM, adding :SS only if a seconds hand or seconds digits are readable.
10:55
